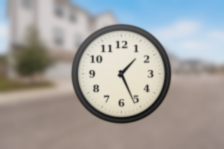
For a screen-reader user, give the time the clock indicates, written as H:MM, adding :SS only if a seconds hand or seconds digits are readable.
1:26
